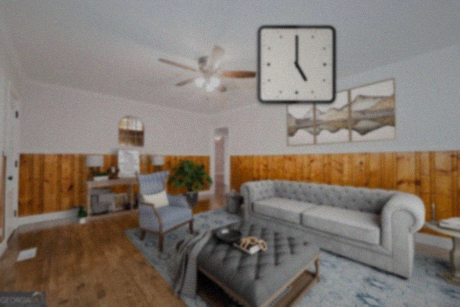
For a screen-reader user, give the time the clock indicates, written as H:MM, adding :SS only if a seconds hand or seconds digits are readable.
5:00
